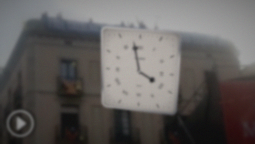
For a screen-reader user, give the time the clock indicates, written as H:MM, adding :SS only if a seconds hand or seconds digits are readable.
3:58
